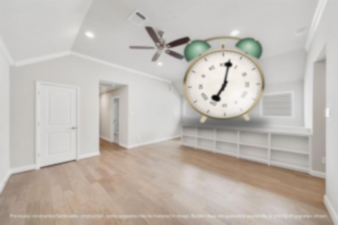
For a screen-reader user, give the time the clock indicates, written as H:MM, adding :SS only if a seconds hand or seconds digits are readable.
7:02
